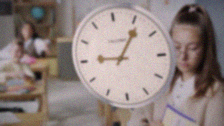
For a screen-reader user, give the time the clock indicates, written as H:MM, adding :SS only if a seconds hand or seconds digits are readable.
9:06
